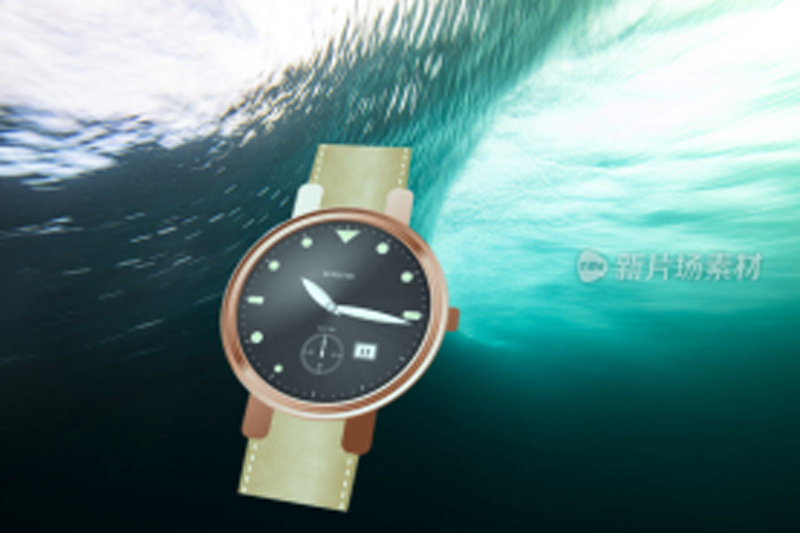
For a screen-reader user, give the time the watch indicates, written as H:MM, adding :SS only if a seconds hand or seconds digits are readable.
10:16
